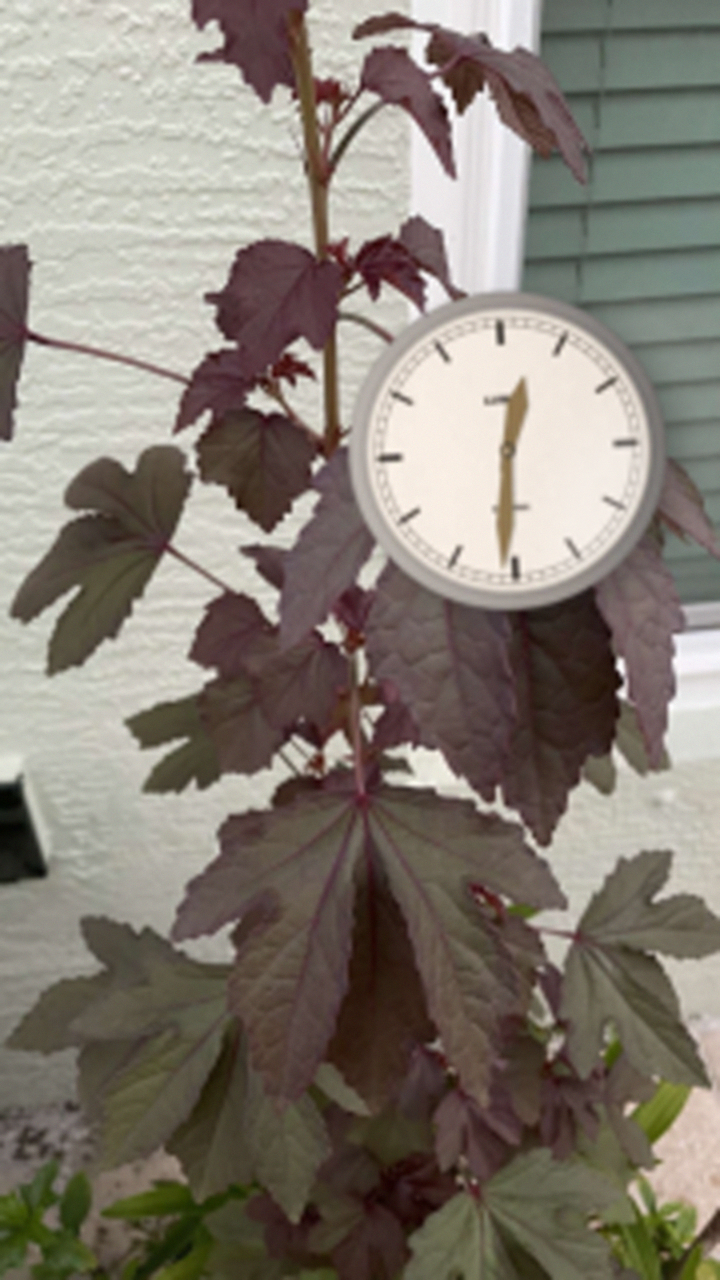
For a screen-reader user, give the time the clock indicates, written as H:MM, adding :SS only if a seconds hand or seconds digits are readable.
12:31
